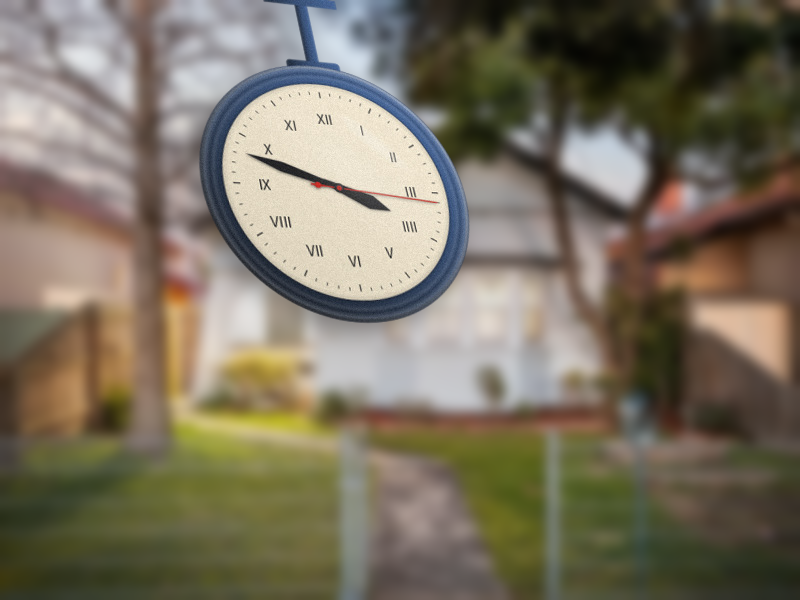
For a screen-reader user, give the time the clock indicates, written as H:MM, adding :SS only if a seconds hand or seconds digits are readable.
3:48:16
